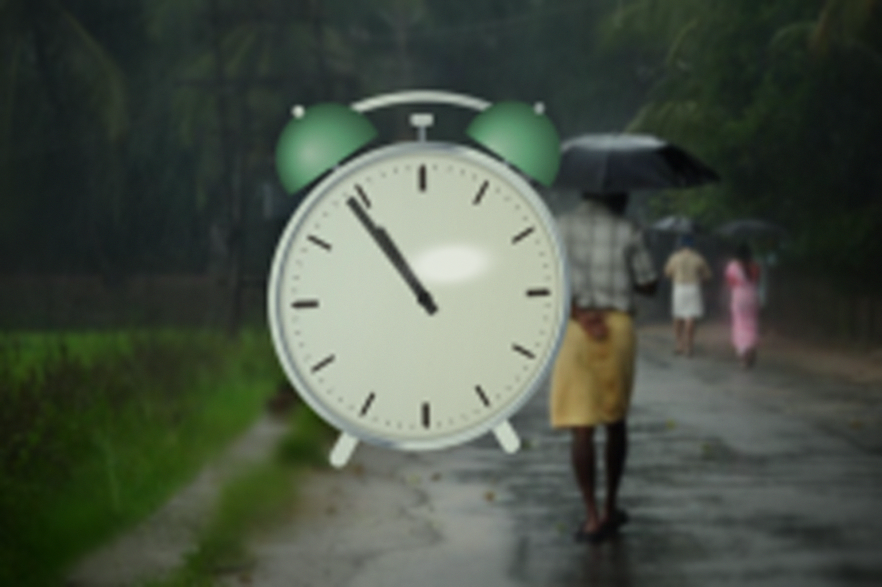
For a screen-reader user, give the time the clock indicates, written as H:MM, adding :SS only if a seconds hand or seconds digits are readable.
10:54
